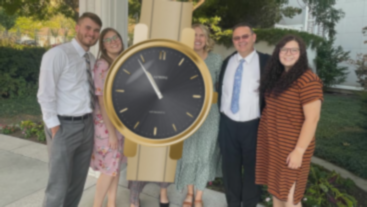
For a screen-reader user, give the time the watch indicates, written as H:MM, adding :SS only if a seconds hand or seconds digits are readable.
10:54
